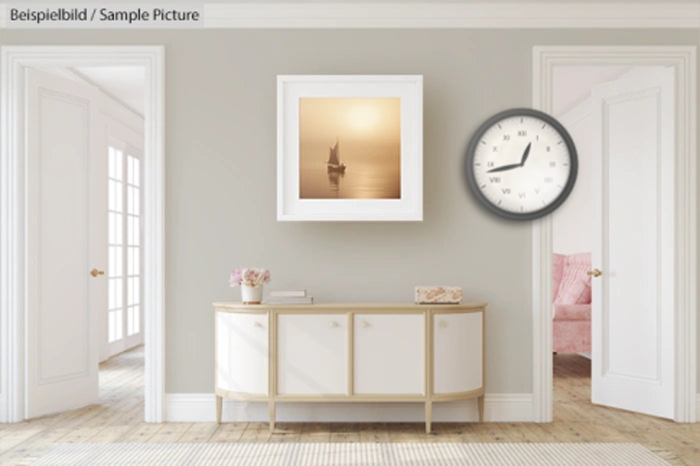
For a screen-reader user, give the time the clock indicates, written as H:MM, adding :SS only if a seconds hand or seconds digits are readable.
12:43
